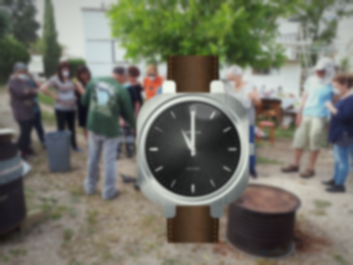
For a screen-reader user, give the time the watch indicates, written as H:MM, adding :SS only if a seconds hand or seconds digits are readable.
11:00
